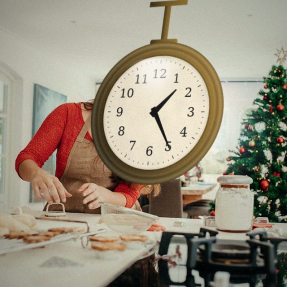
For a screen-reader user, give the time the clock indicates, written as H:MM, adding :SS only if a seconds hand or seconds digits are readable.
1:25
